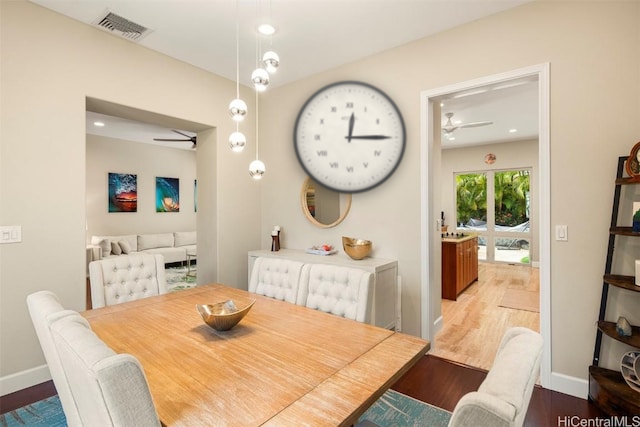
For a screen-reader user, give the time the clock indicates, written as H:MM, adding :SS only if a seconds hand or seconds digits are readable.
12:15
